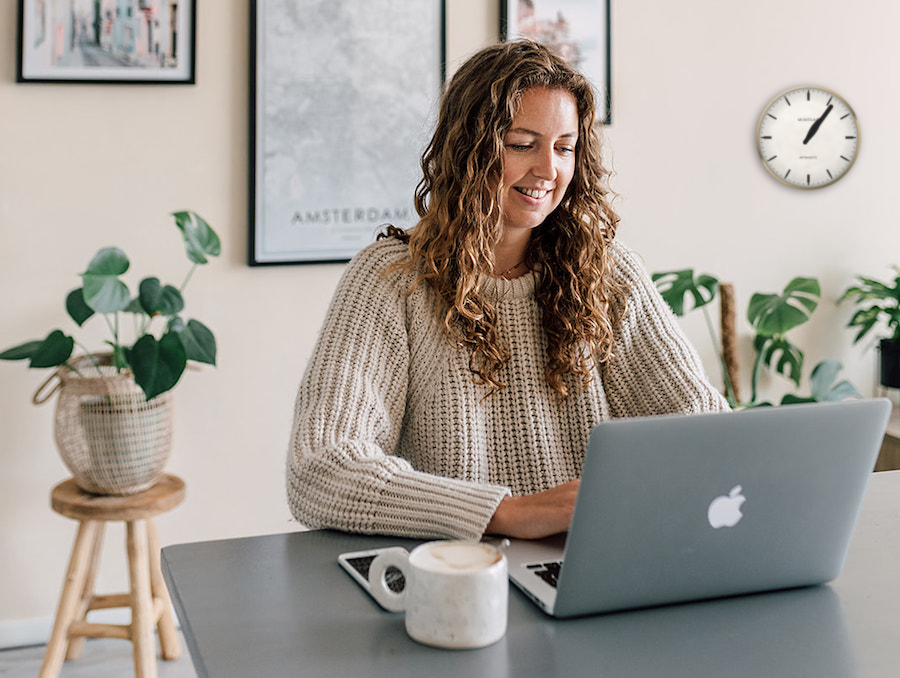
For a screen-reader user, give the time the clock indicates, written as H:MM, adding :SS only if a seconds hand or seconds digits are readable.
1:06
